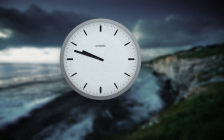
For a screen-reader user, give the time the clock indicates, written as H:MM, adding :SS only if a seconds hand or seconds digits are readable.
9:48
